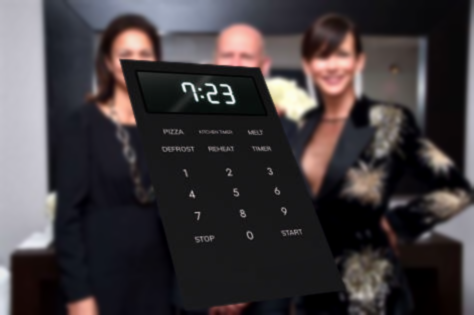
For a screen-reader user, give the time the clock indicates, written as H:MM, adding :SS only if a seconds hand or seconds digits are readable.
7:23
